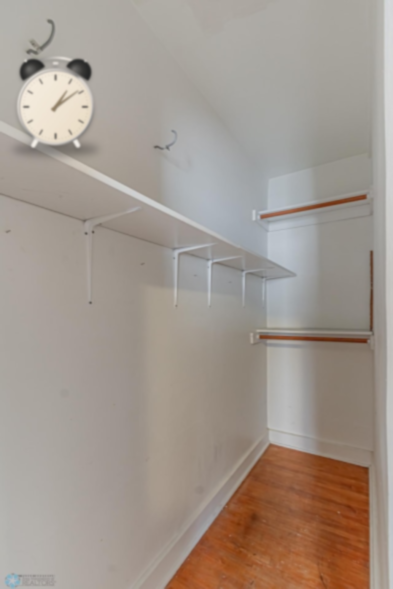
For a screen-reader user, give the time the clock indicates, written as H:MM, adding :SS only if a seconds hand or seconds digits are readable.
1:09
